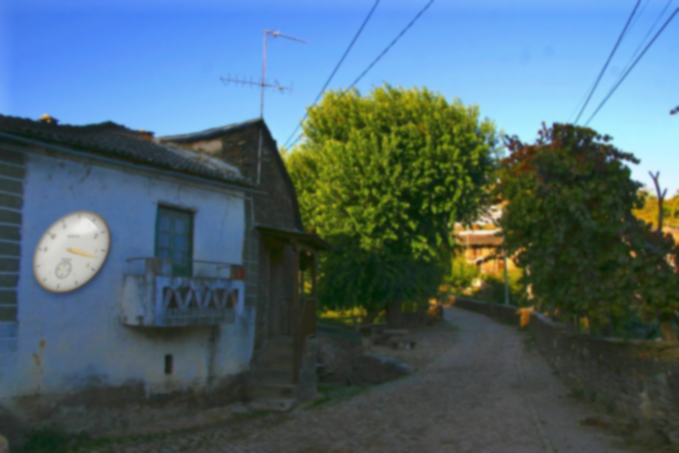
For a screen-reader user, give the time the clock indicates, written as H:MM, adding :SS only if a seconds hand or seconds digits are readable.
3:17
